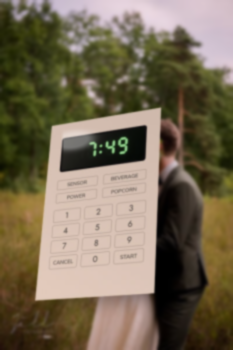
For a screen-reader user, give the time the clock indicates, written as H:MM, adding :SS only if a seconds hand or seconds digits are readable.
7:49
